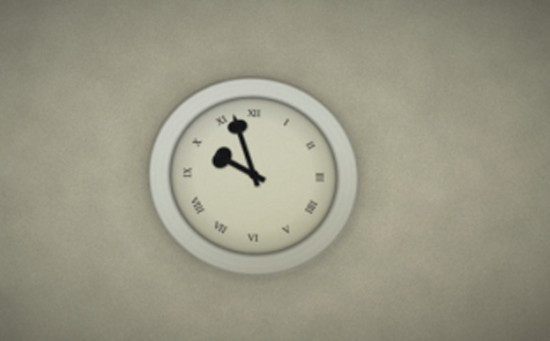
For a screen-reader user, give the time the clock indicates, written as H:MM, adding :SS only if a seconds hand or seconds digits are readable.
9:57
